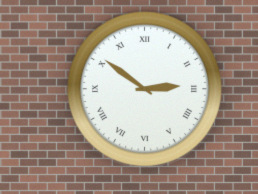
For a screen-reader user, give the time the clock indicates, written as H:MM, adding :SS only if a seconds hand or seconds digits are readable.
2:51
